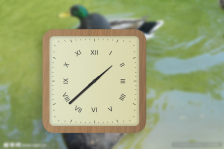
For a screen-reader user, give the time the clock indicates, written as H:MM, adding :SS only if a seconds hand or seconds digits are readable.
1:38
